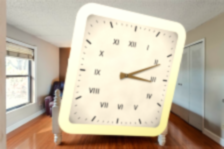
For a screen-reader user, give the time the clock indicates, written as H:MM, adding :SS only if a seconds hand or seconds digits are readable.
3:11
